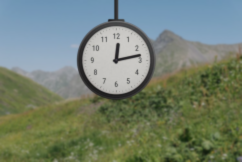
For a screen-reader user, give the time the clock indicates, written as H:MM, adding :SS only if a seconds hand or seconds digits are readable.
12:13
